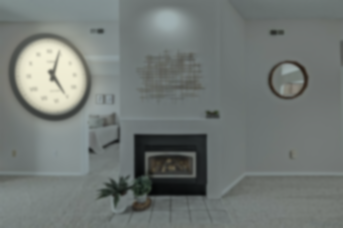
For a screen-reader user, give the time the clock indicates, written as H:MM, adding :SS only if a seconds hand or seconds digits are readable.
5:04
